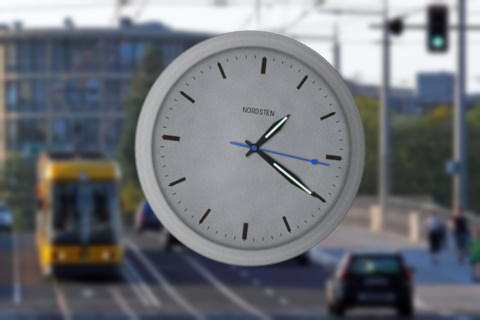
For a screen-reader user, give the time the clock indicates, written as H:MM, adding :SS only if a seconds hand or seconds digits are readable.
1:20:16
